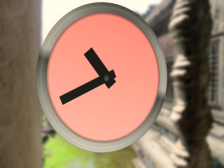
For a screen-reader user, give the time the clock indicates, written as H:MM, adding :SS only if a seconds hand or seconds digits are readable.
10:41
